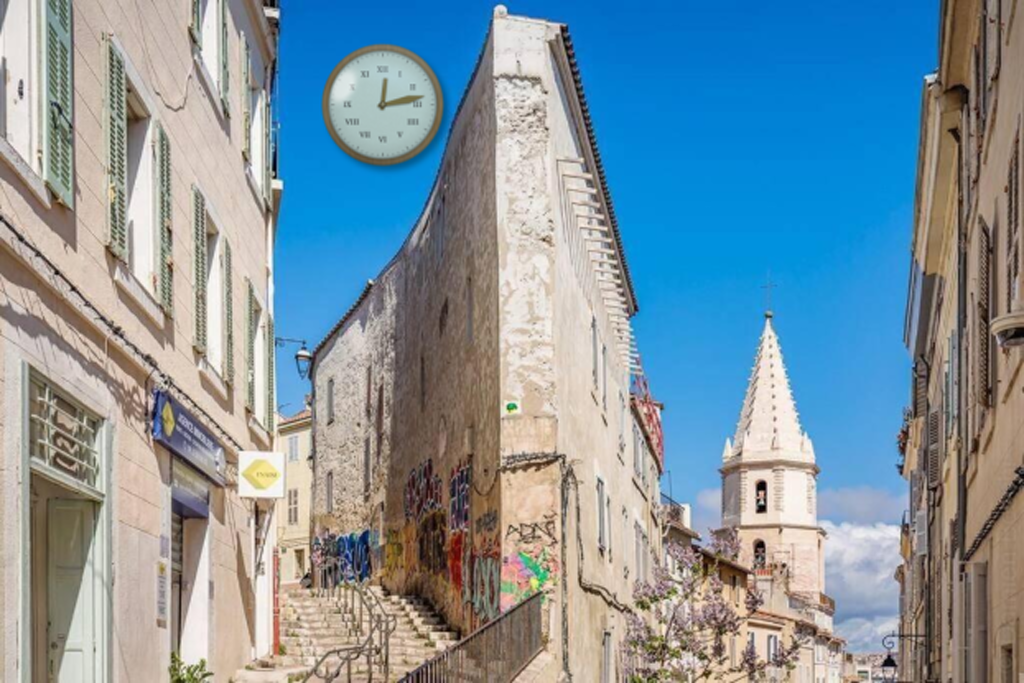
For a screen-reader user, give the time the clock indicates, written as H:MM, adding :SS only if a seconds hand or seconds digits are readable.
12:13
